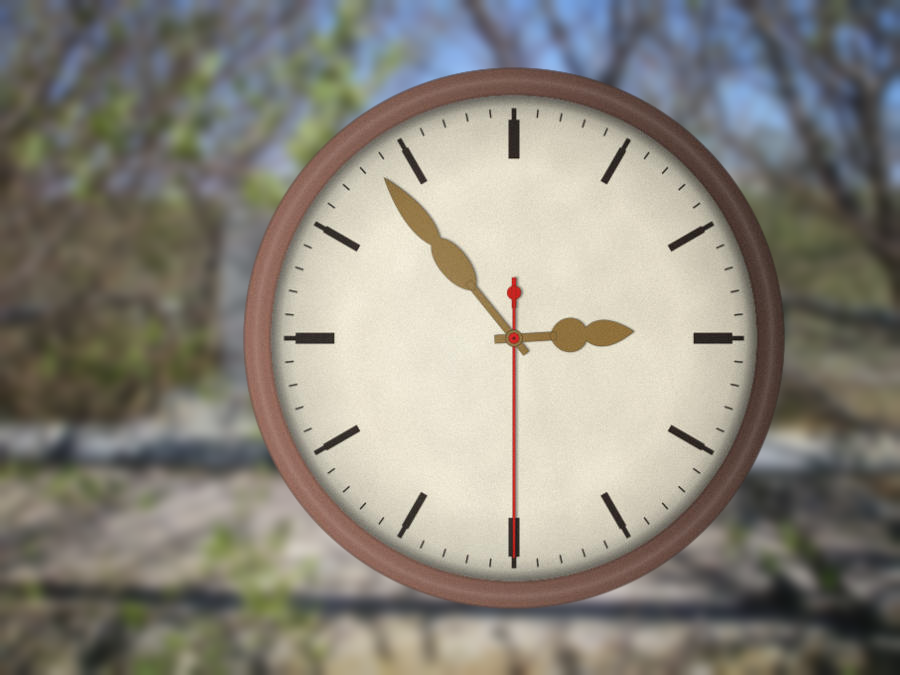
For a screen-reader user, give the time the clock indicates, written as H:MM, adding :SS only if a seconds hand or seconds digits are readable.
2:53:30
